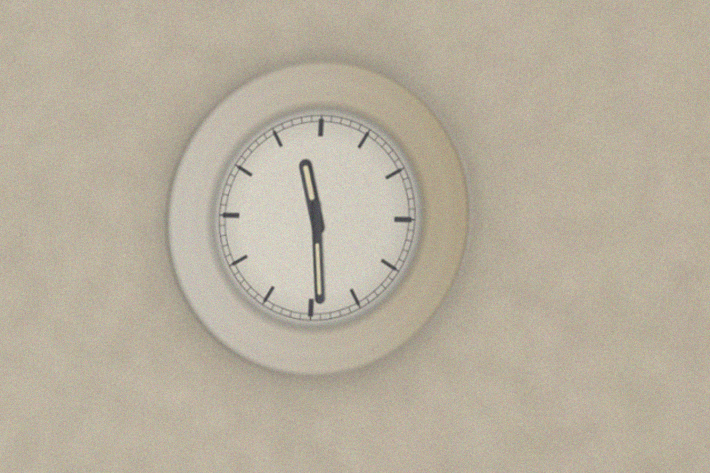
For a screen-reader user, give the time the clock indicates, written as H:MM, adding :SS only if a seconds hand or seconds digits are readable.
11:29
